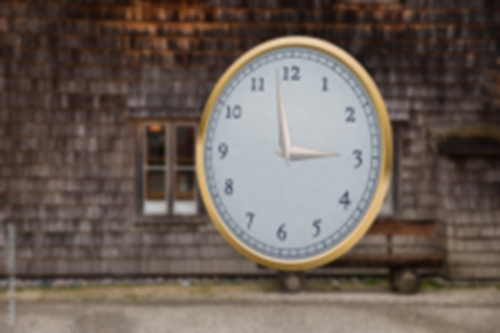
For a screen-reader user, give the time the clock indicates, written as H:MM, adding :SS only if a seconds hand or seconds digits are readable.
2:58
